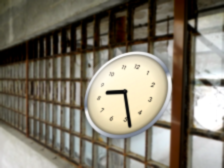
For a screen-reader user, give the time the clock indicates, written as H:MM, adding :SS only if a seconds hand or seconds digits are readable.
8:24
